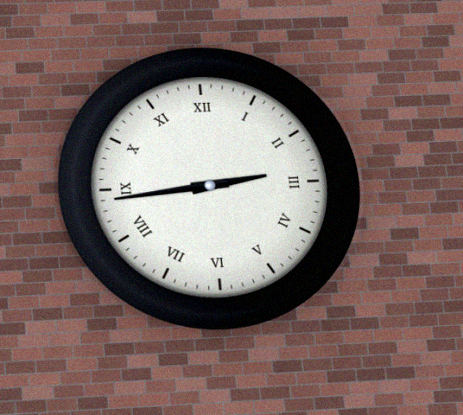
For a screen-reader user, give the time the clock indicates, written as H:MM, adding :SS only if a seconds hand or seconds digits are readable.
2:44
